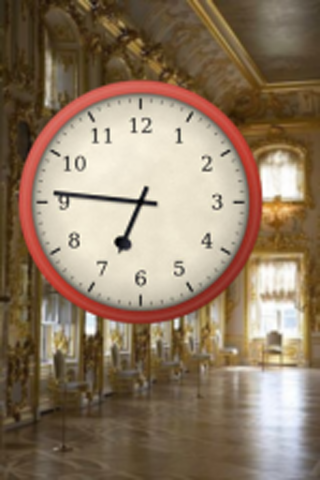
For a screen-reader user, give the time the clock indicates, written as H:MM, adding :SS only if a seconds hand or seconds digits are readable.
6:46
